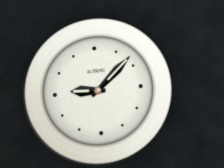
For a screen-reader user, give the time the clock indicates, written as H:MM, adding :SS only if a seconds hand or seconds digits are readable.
9:08
